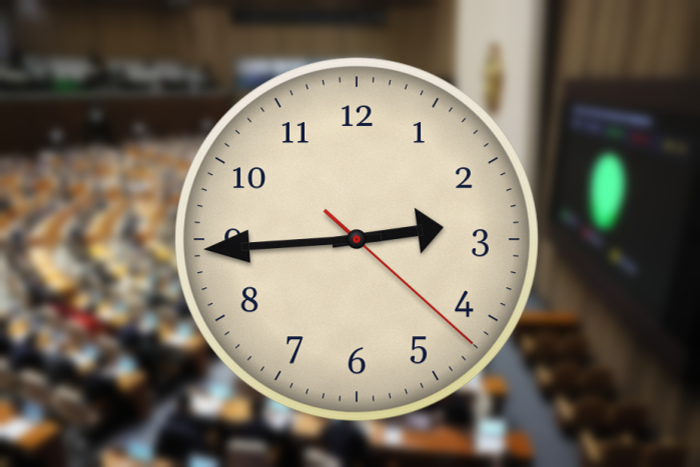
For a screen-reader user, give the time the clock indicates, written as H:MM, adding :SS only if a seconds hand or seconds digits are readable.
2:44:22
